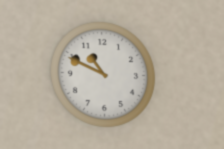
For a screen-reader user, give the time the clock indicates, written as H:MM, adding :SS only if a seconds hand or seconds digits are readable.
10:49
